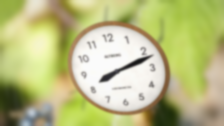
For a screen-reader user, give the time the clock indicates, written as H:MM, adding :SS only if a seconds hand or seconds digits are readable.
8:12
